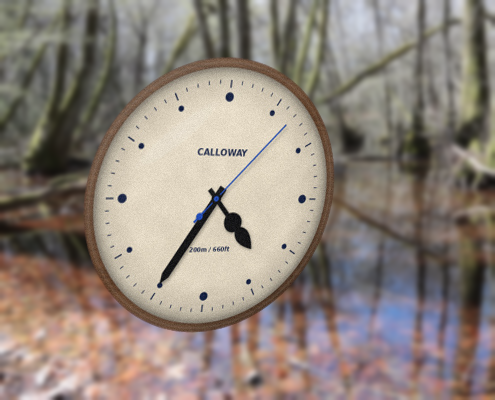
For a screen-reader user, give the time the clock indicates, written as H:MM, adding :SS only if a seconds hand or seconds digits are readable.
4:35:07
